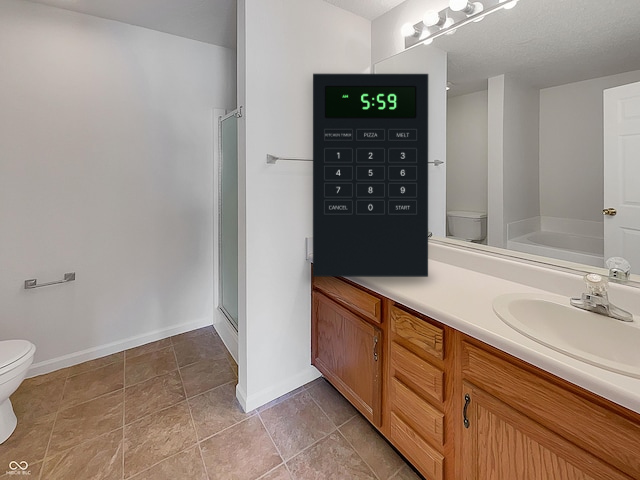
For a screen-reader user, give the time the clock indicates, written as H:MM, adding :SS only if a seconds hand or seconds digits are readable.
5:59
